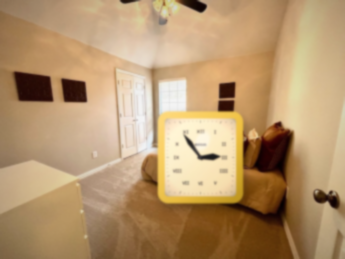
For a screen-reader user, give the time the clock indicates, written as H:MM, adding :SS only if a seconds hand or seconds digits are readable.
2:54
